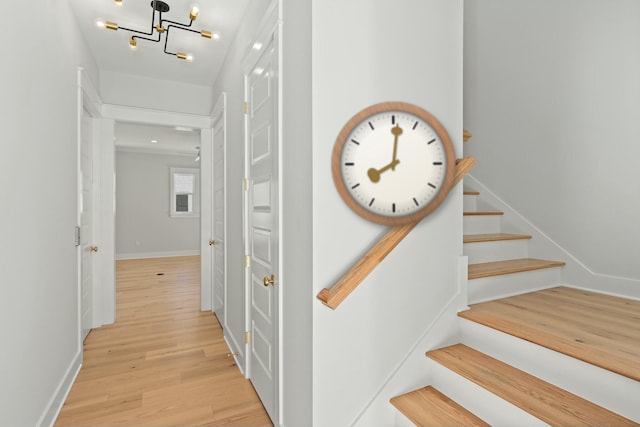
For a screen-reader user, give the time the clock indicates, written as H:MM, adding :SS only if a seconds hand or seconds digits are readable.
8:01
